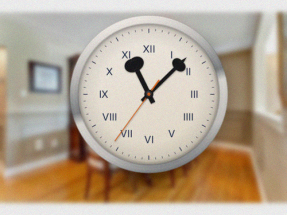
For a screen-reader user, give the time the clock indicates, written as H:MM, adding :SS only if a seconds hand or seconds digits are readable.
11:07:36
